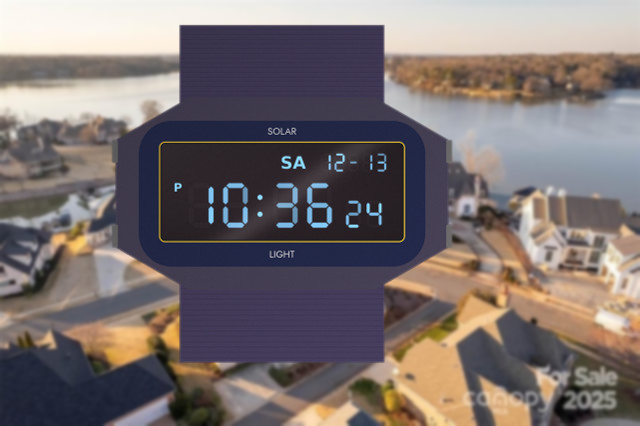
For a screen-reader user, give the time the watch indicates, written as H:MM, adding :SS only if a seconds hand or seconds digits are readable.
10:36:24
